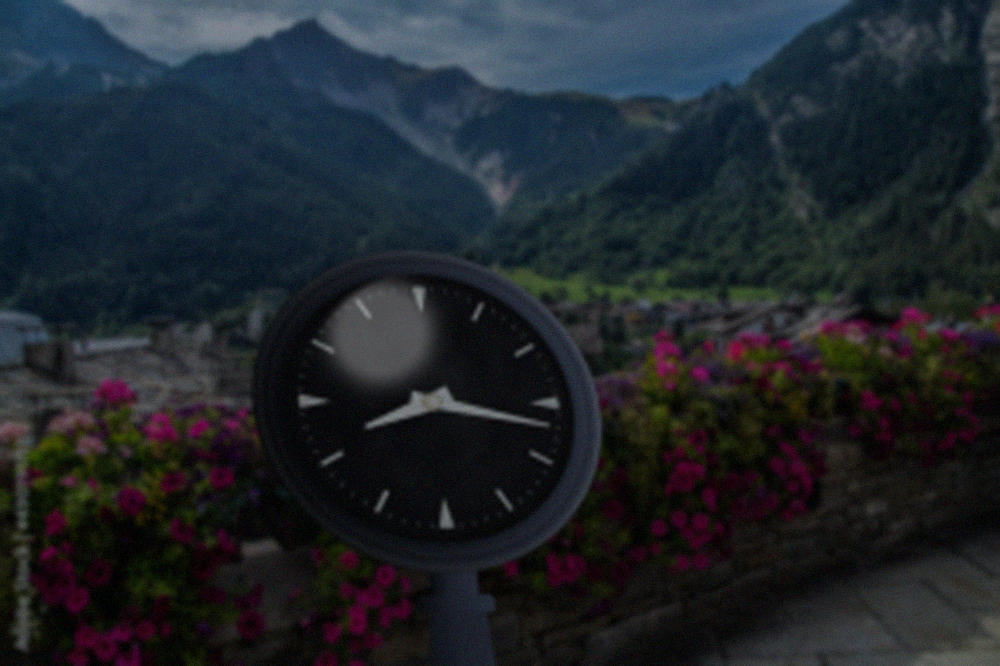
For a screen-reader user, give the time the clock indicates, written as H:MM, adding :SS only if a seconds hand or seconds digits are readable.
8:17
